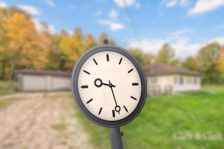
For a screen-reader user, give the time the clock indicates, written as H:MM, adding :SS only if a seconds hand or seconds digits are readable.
9:28
